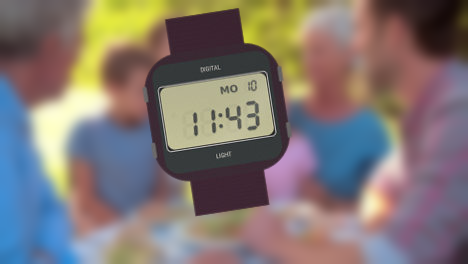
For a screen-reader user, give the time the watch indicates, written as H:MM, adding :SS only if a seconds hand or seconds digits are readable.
11:43
